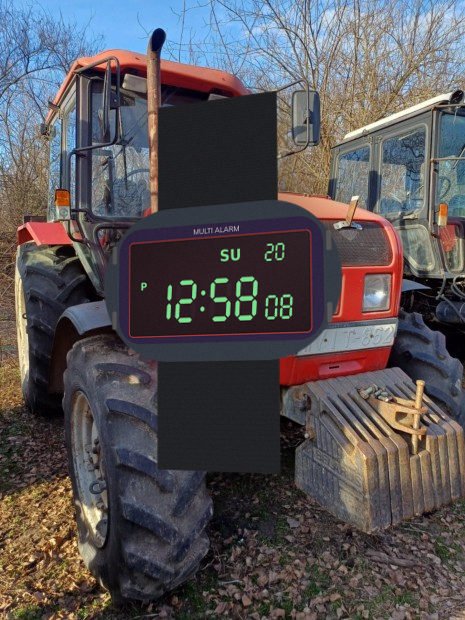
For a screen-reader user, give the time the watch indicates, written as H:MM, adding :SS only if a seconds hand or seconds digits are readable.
12:58:08
